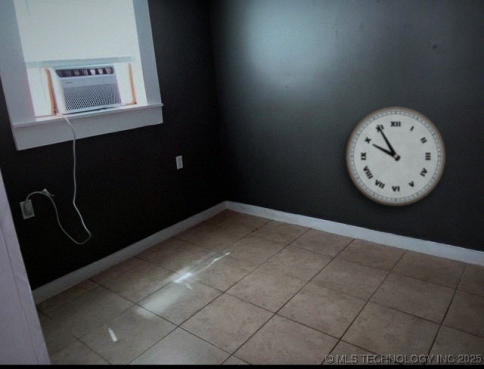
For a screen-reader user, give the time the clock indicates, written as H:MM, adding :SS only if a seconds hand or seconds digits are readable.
9:55
